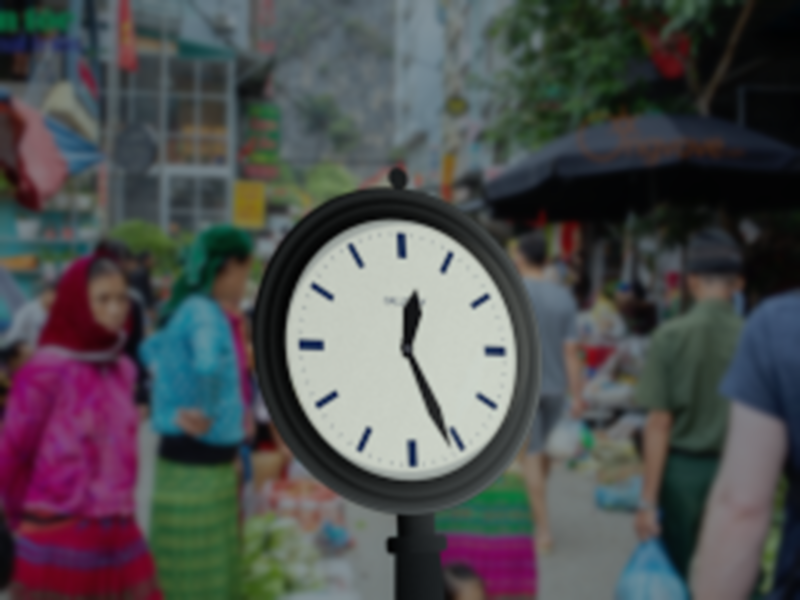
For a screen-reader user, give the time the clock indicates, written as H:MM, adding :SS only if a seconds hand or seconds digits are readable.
12:26
